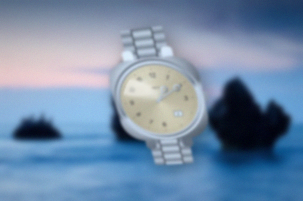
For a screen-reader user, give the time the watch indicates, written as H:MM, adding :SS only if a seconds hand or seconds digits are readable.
1:10
